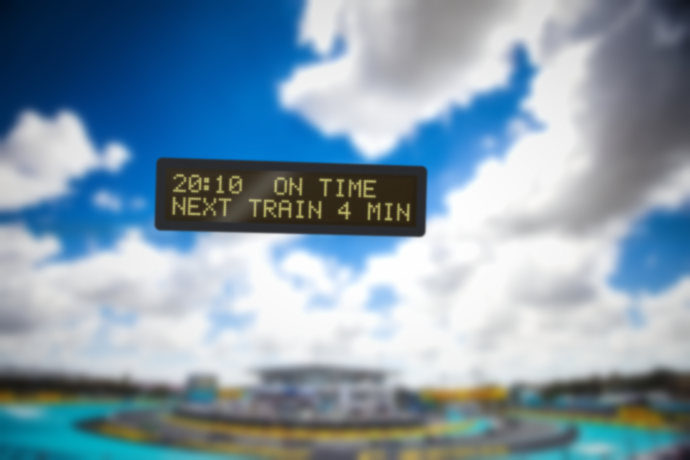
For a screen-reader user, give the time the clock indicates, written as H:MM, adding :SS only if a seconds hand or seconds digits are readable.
20:10
